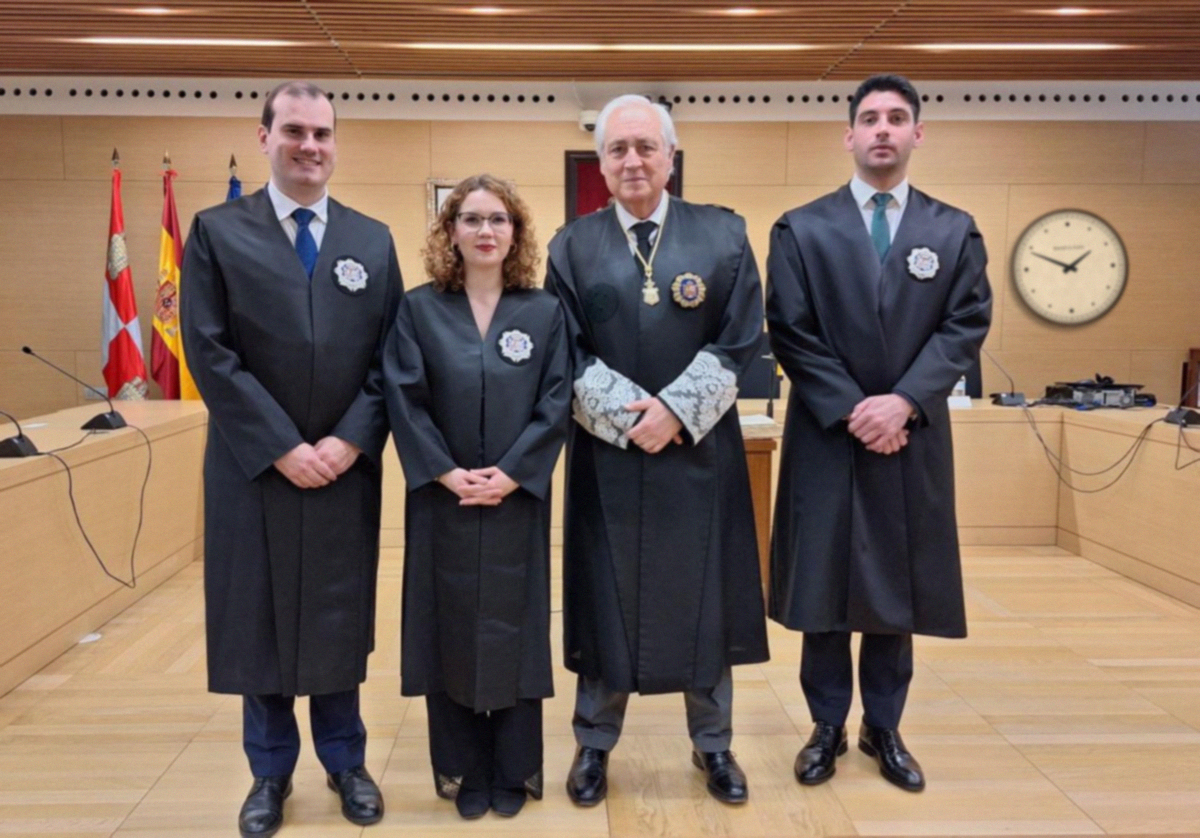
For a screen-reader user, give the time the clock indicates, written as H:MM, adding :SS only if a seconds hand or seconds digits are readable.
1:49
